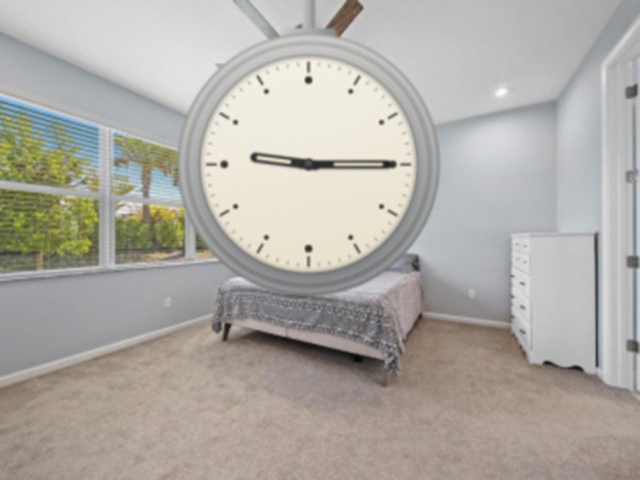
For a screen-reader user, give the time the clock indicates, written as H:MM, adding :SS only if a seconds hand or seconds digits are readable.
9:15
